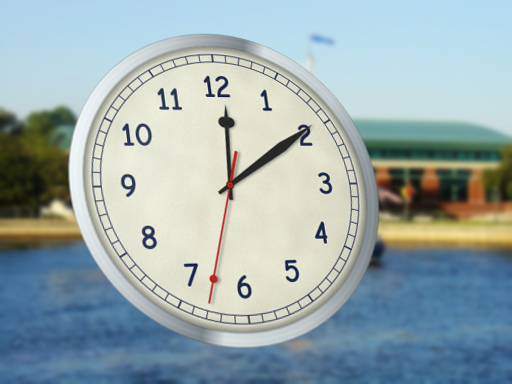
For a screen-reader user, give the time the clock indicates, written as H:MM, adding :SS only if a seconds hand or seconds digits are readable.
12:09:33
